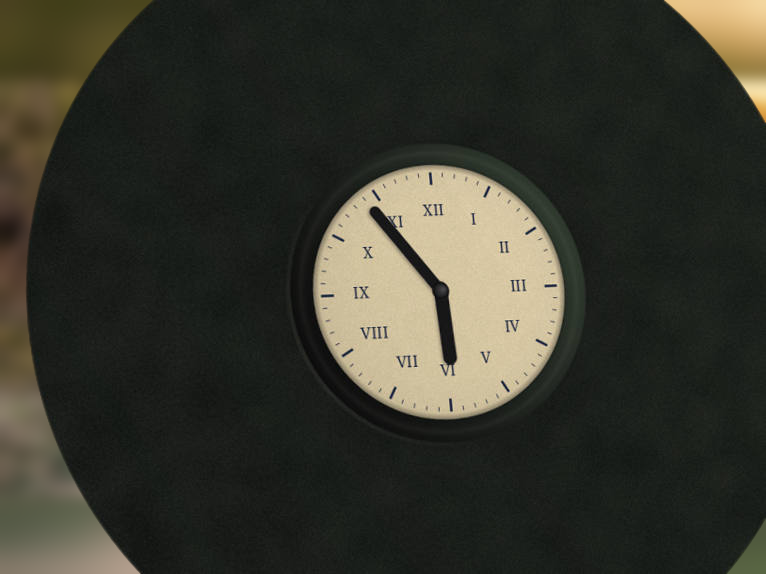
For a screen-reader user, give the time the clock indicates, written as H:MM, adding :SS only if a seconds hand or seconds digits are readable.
5:54
